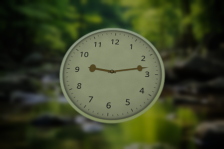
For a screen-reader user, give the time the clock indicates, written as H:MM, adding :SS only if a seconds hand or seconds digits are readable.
9:13
